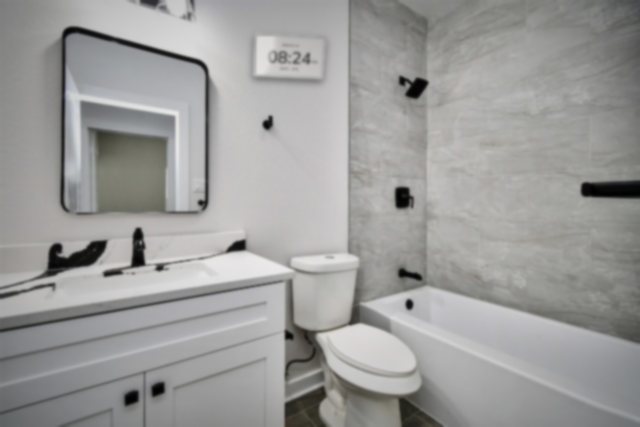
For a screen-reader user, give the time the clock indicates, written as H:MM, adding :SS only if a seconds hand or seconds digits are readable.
8:24
